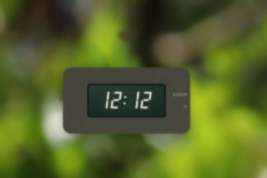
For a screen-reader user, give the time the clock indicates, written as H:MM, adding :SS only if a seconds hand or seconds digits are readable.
12:12
